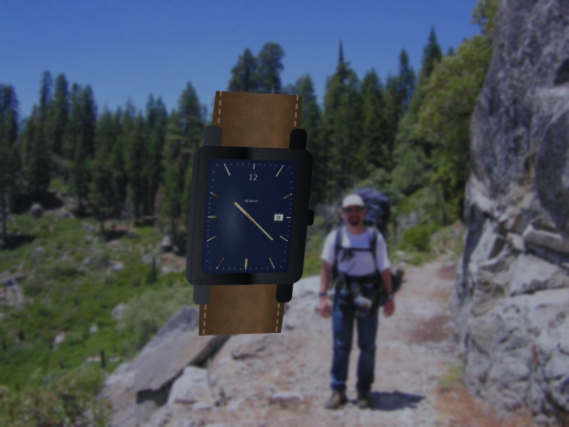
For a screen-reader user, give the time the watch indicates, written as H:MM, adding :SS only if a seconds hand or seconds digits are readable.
10:22
